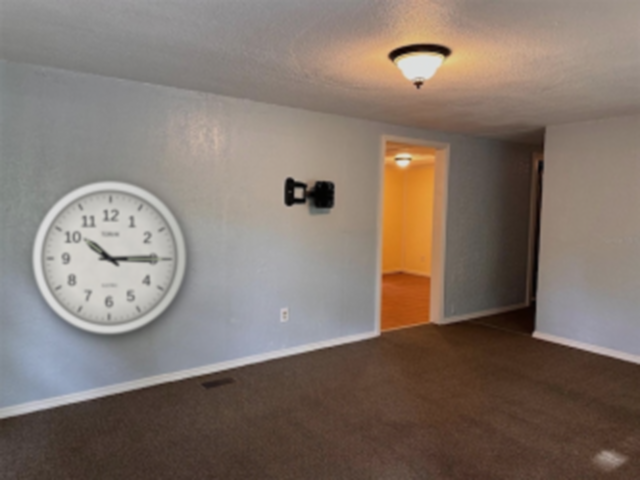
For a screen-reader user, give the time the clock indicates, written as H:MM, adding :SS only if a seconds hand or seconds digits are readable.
10:15
